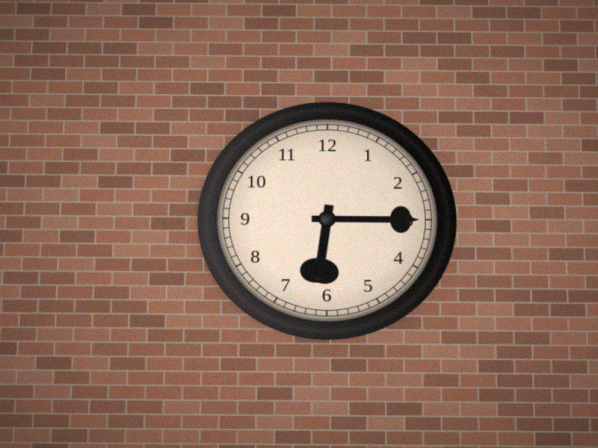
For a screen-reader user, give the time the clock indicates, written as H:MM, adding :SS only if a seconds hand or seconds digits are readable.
6:15
